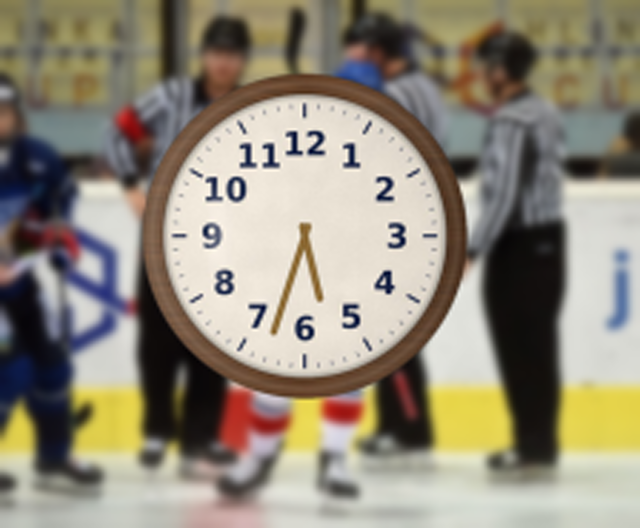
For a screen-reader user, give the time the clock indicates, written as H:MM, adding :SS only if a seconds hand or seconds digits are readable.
5:33
